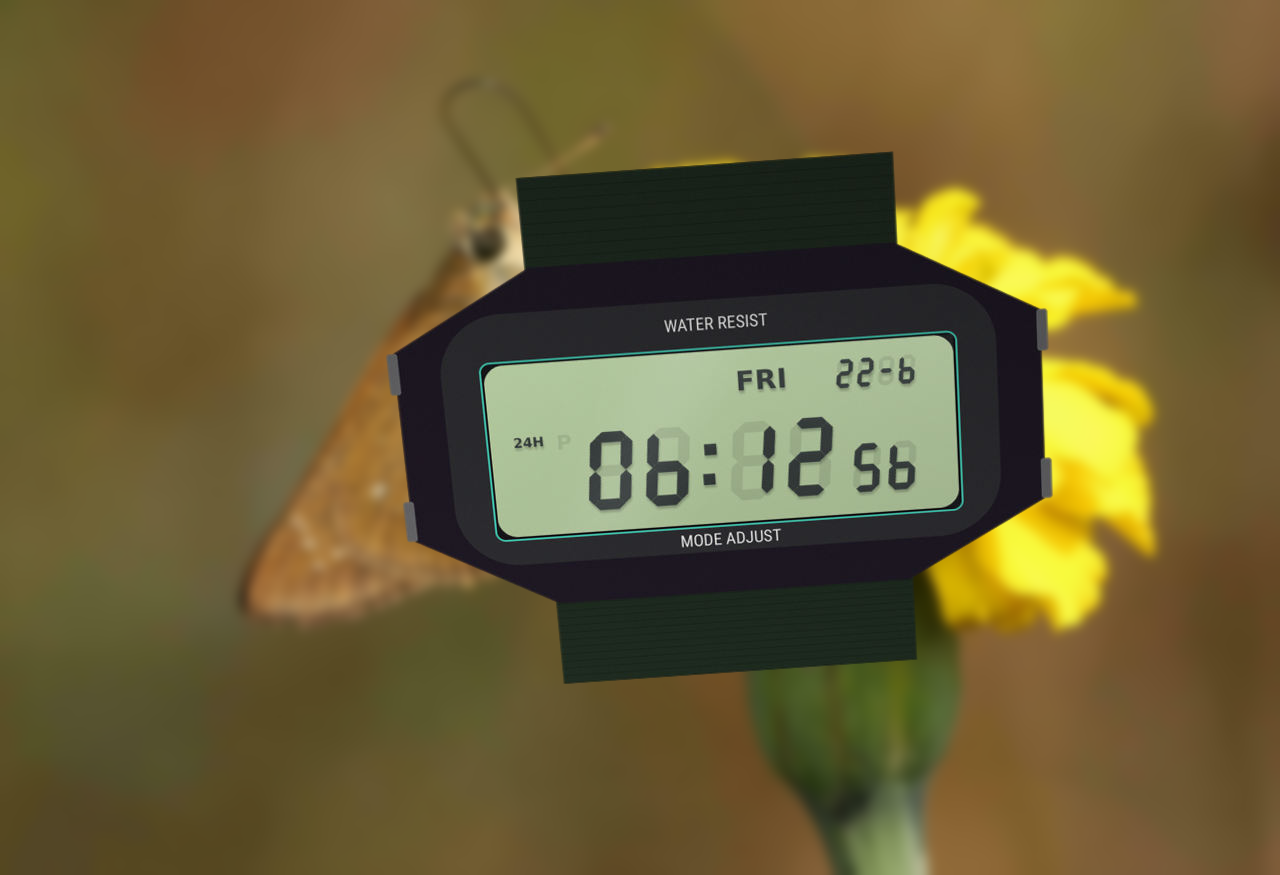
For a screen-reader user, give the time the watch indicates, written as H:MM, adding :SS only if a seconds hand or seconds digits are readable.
6:12:56
